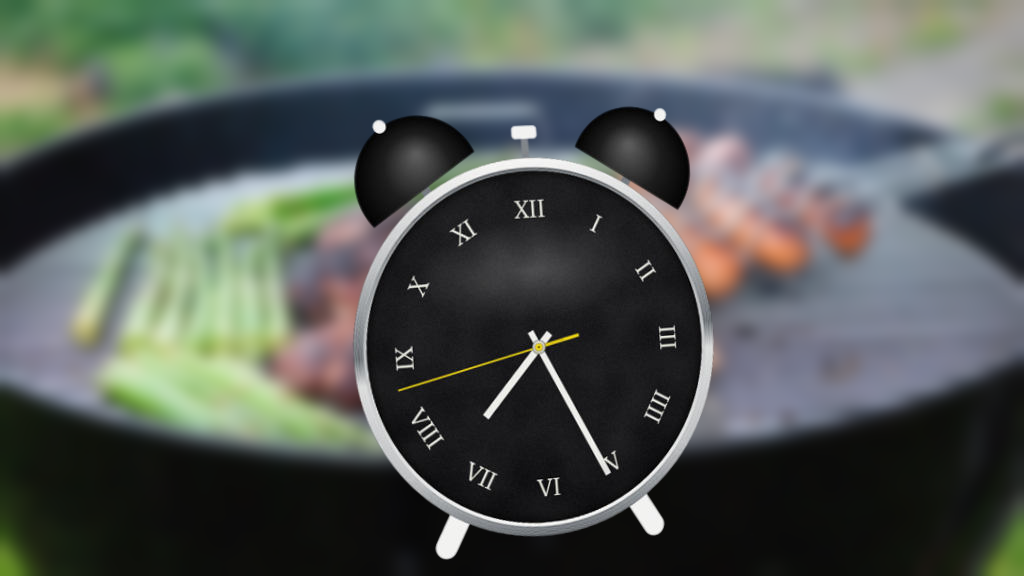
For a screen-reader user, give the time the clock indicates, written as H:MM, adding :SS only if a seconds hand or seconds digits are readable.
7:25:43
